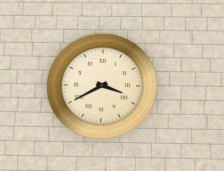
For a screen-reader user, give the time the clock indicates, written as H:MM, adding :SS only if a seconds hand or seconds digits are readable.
3:40
